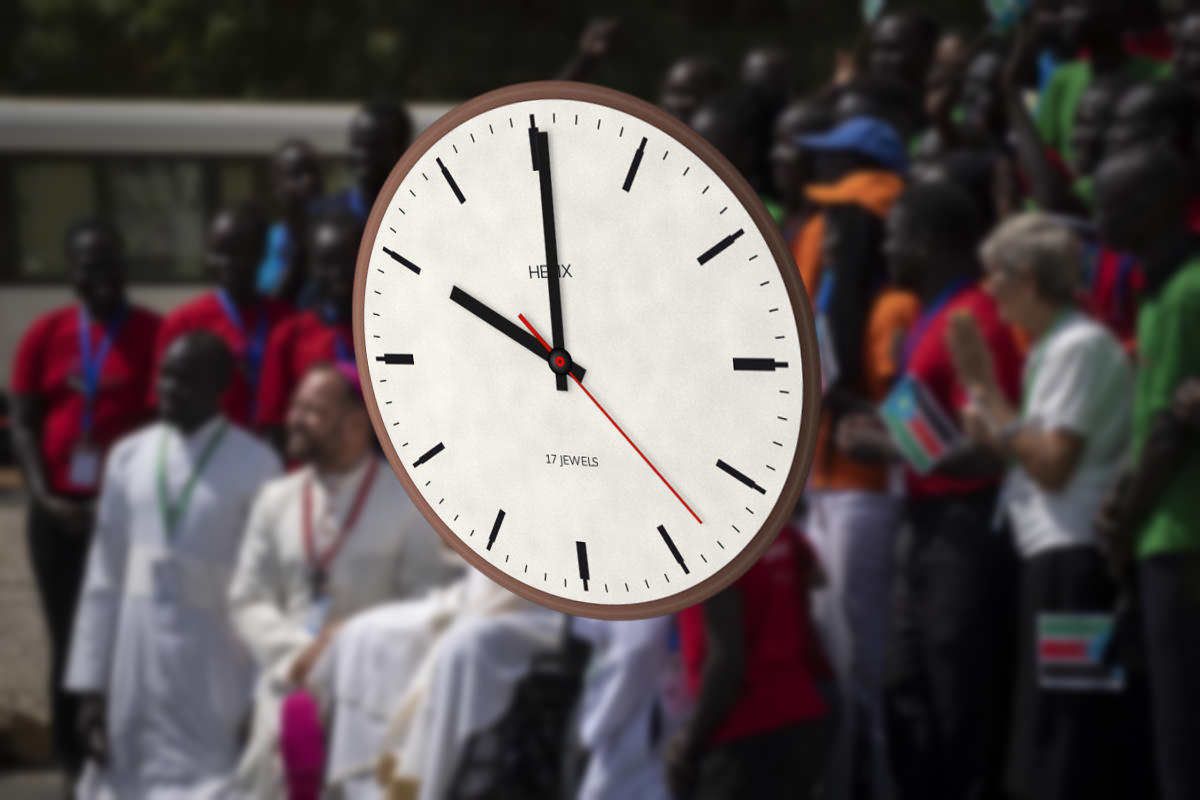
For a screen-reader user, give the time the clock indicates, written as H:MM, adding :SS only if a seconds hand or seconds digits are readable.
10:00:23
